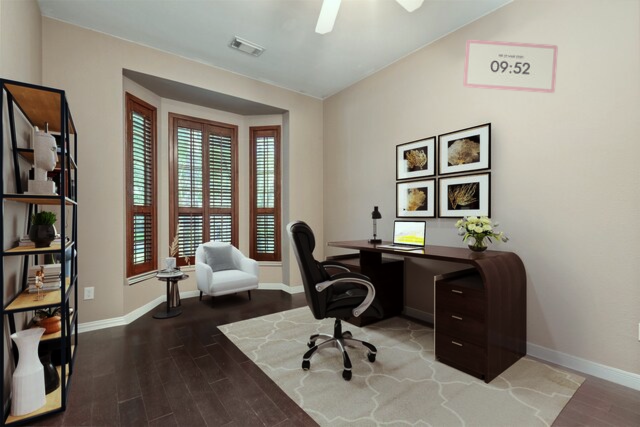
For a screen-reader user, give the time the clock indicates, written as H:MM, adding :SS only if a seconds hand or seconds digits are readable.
9:52
